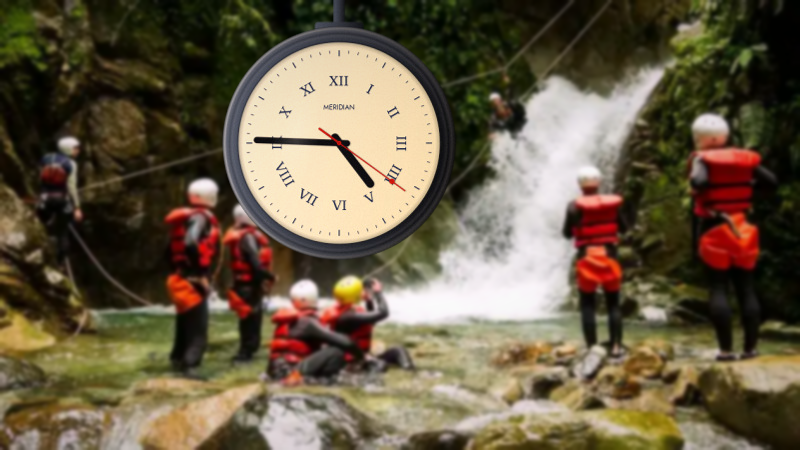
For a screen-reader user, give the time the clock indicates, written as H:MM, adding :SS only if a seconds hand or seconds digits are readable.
4:45:21
